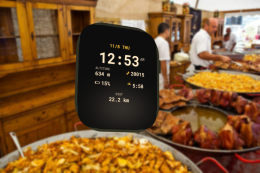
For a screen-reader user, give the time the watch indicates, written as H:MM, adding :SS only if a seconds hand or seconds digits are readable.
12:53
